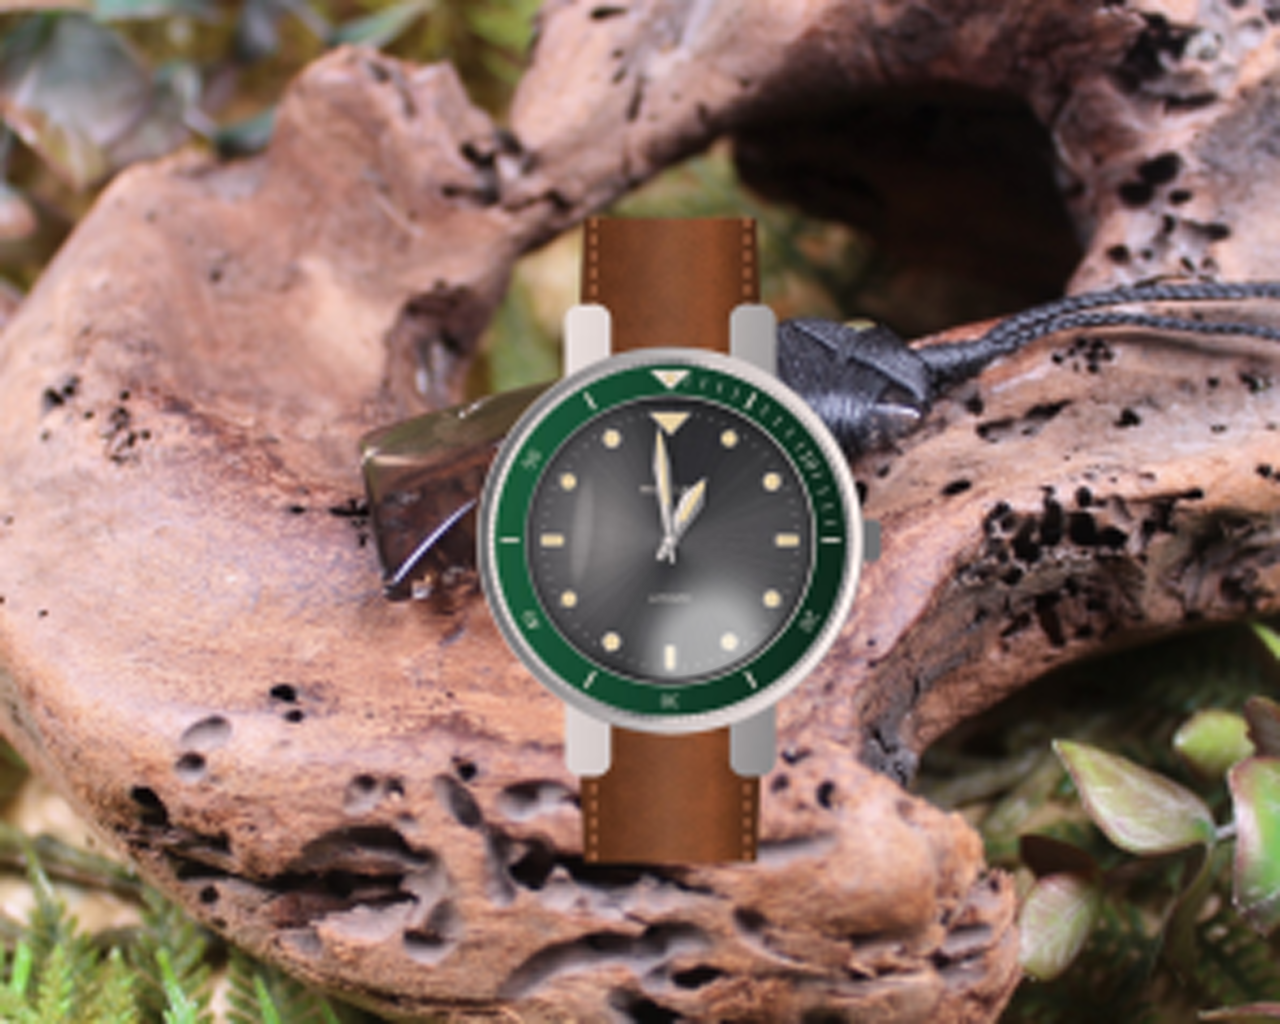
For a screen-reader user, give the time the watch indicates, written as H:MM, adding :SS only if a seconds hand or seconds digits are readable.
12:59
